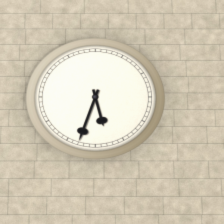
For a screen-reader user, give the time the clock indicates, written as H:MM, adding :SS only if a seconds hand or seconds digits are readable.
5:33
